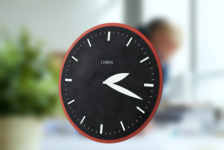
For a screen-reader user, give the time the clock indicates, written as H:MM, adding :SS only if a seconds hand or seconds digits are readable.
2:18
